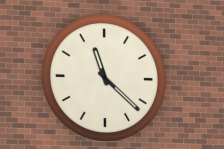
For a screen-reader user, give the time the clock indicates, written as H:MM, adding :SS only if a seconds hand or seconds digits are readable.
11:22
